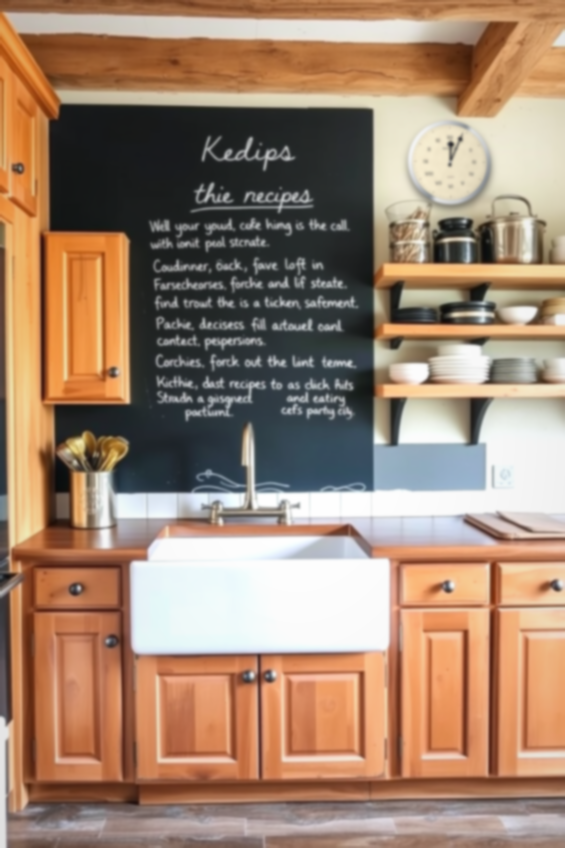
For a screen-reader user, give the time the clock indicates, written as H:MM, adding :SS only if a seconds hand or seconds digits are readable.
12:04
